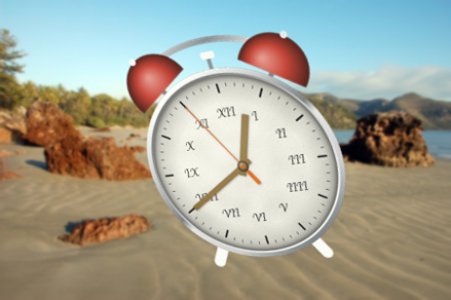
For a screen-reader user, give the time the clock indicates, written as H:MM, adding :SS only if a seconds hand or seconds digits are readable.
12:39:55
